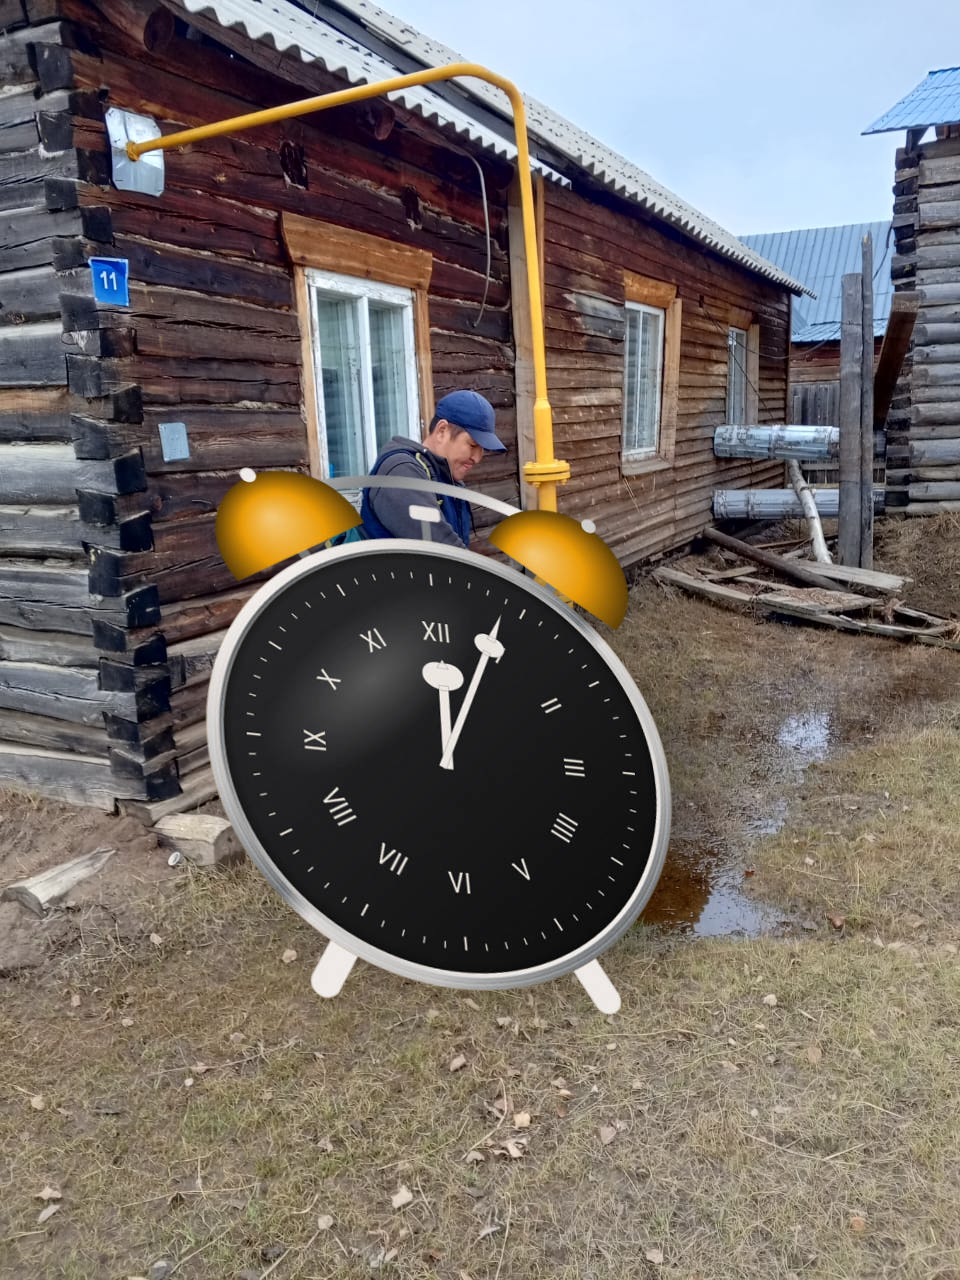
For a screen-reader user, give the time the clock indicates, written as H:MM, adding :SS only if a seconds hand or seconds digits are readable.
12:04
